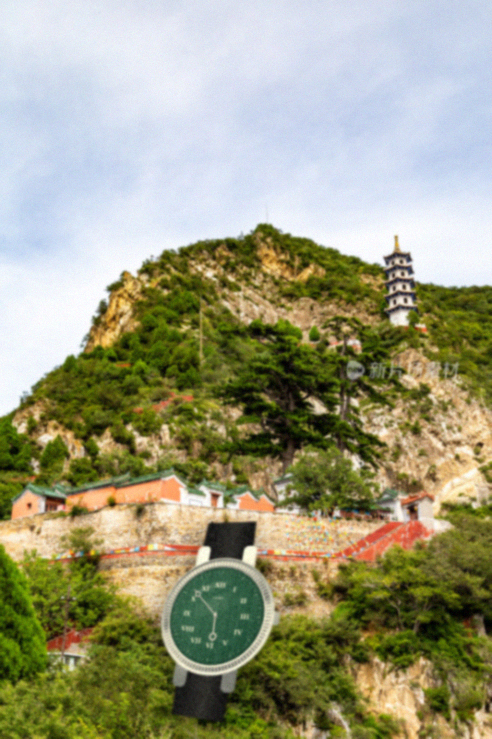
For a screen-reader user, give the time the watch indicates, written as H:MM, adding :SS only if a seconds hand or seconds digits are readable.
5:52
